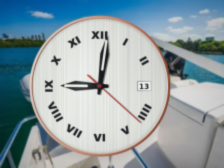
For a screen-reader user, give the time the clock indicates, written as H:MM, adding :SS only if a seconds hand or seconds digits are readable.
9:01:22
